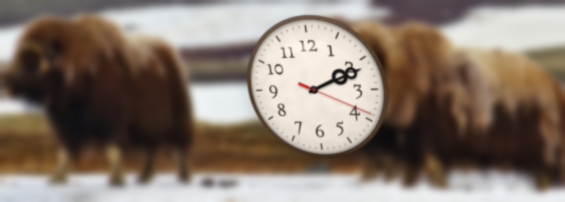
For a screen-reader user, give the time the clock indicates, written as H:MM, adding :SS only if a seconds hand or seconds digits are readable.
2:11:19
